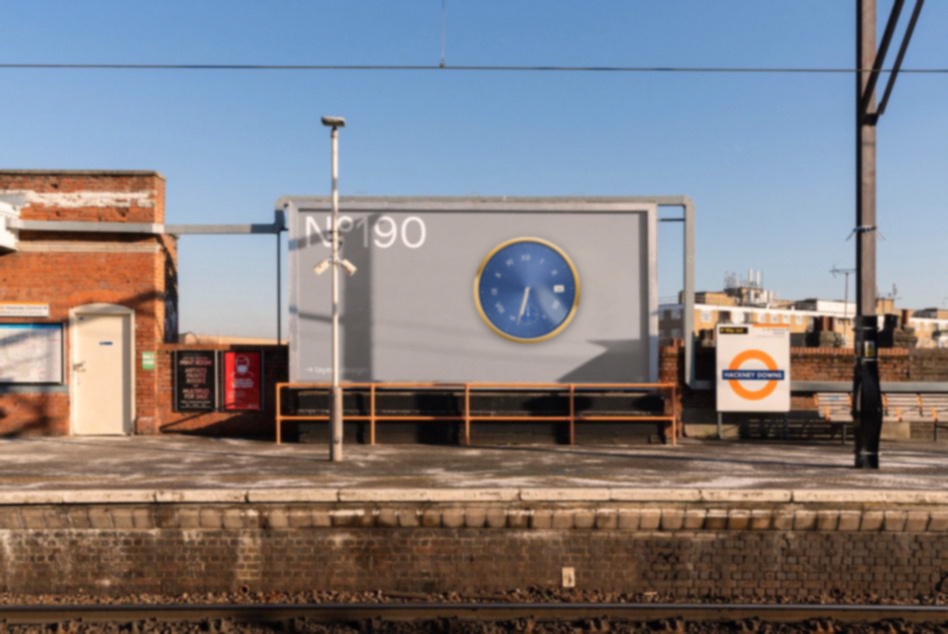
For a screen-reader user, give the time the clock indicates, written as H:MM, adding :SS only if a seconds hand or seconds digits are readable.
6:33
